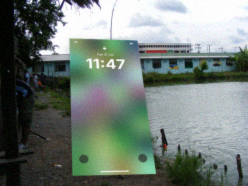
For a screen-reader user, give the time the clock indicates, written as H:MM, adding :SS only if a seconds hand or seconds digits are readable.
11:47
